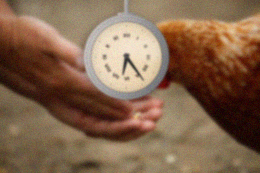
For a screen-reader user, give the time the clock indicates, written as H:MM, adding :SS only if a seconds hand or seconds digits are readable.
6:24
